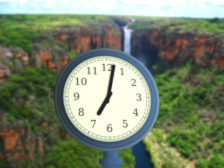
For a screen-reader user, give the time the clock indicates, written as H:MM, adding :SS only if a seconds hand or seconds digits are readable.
7:02
